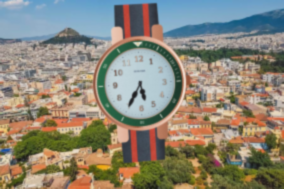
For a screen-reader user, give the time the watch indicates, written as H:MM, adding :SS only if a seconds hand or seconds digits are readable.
5:35
